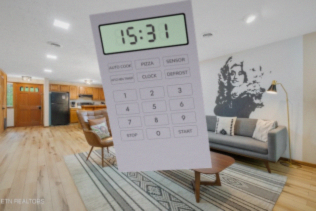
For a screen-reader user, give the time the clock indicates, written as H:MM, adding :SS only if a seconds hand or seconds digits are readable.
15:31
